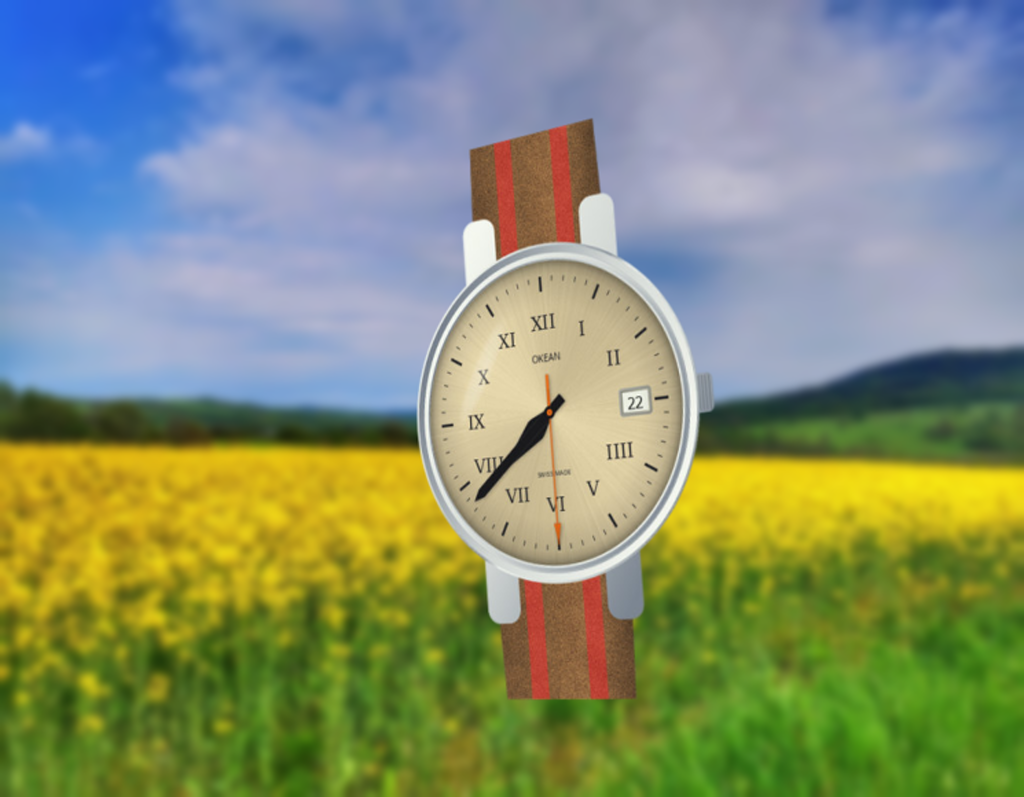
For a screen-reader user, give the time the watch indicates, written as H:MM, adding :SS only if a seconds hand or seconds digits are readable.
7:38:30
